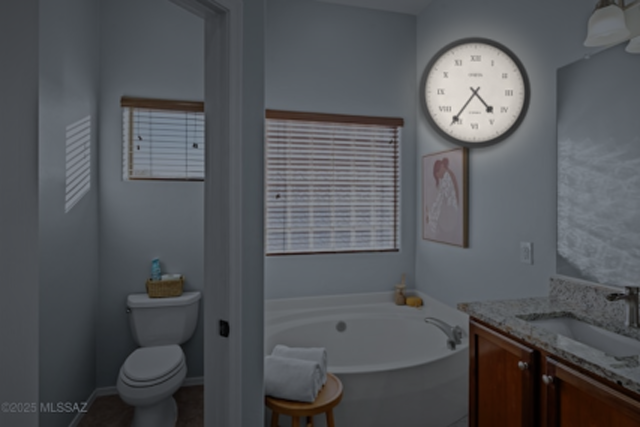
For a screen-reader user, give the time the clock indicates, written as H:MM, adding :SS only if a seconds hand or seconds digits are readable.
4:36
